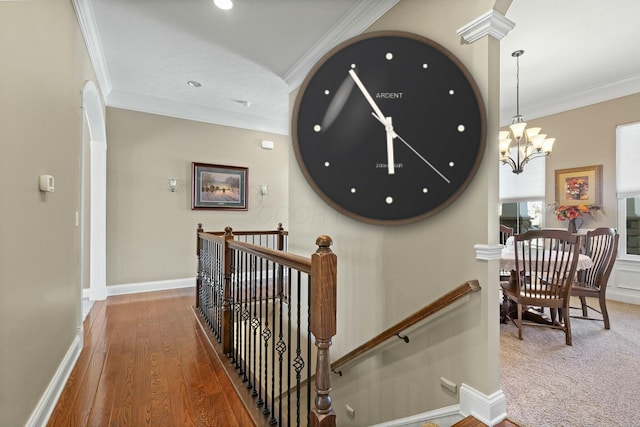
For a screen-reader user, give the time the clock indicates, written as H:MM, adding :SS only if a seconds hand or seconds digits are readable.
5:54:22
